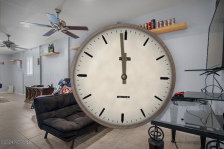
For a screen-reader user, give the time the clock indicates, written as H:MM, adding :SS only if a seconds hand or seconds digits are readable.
11:59
